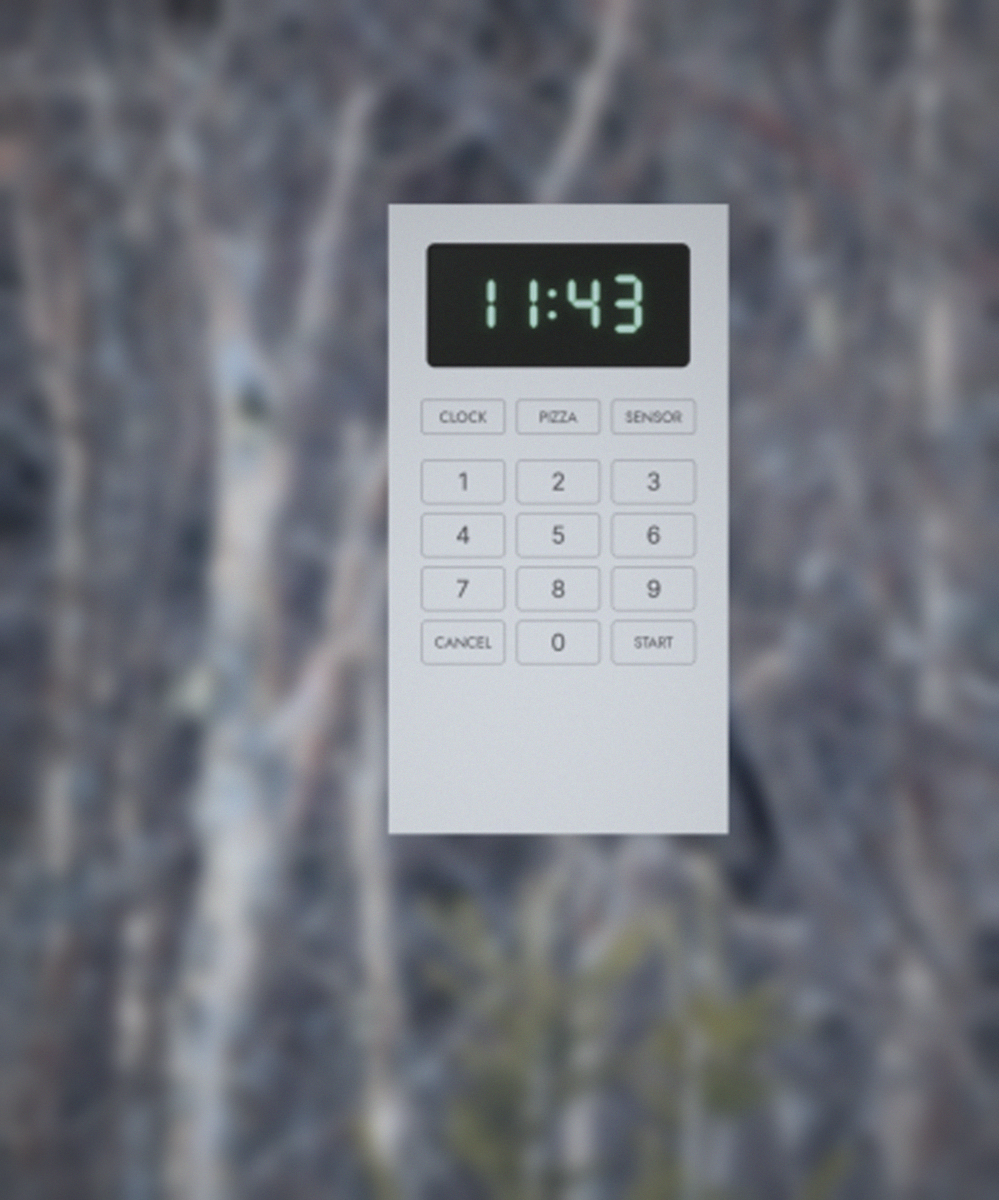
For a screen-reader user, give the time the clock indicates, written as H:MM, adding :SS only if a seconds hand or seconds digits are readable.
11:43
